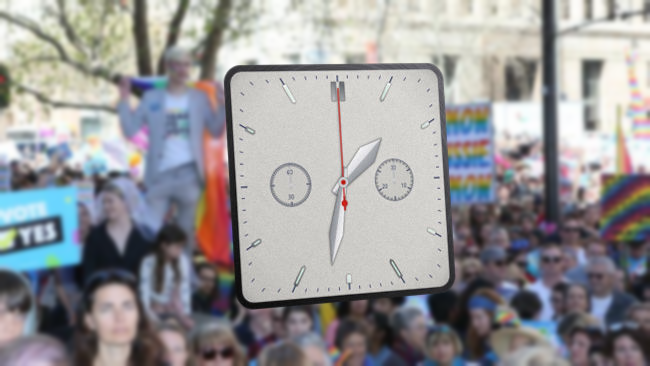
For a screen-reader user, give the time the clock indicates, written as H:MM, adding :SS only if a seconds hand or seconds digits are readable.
1:32
